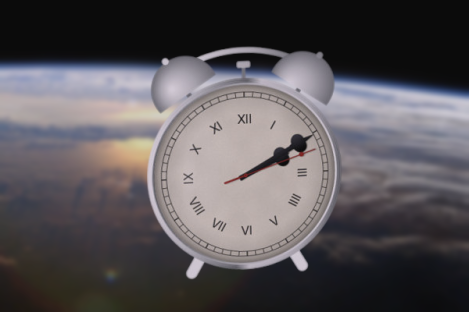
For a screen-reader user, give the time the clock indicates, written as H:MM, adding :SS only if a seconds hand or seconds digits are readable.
2:10:12
